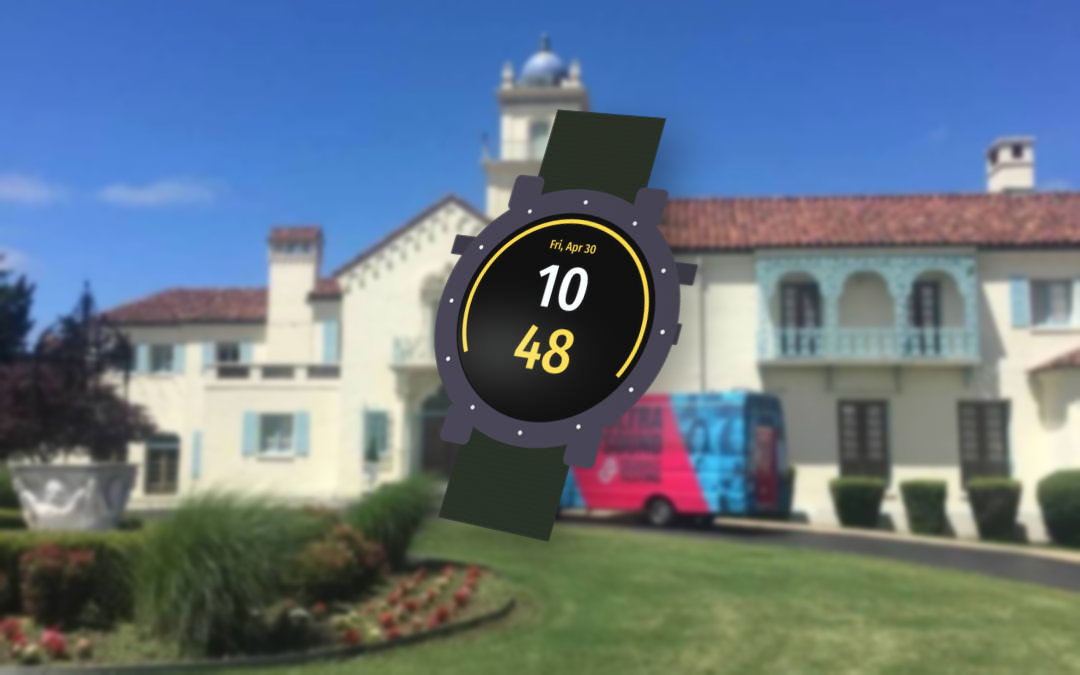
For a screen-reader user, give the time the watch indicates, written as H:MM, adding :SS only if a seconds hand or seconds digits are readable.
10:48
